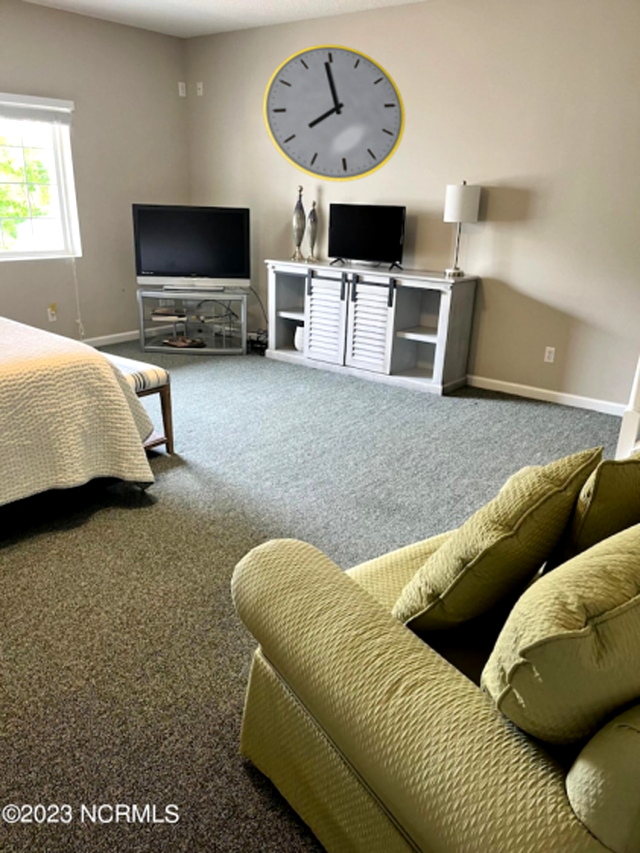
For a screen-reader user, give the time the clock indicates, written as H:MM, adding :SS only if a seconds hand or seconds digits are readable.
7:59
